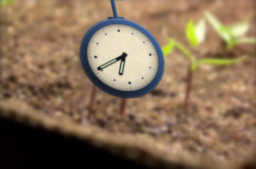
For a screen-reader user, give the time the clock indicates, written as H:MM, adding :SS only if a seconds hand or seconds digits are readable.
6:41
